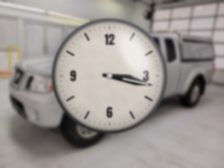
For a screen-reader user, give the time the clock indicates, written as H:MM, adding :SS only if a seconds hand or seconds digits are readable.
3:17
